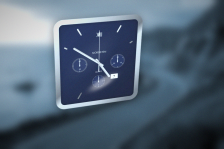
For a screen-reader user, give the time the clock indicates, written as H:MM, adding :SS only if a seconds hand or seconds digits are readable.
4:51
